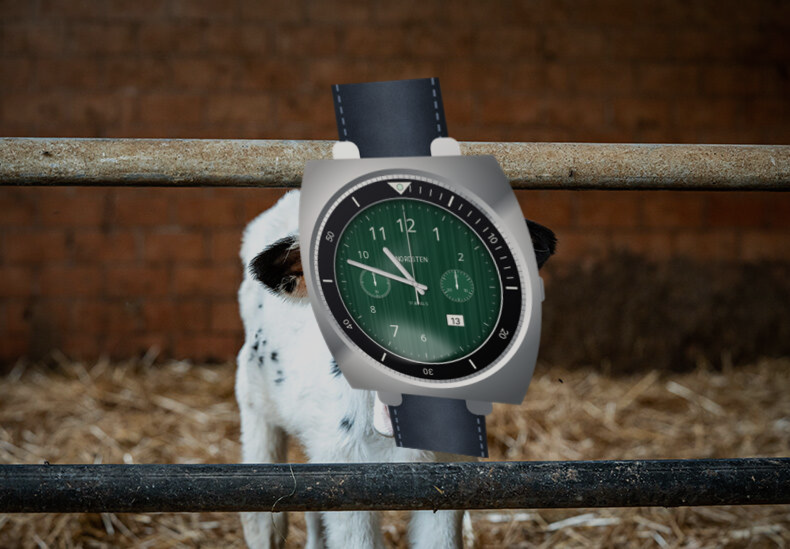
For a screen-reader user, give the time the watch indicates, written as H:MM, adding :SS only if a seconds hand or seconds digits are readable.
10:48
